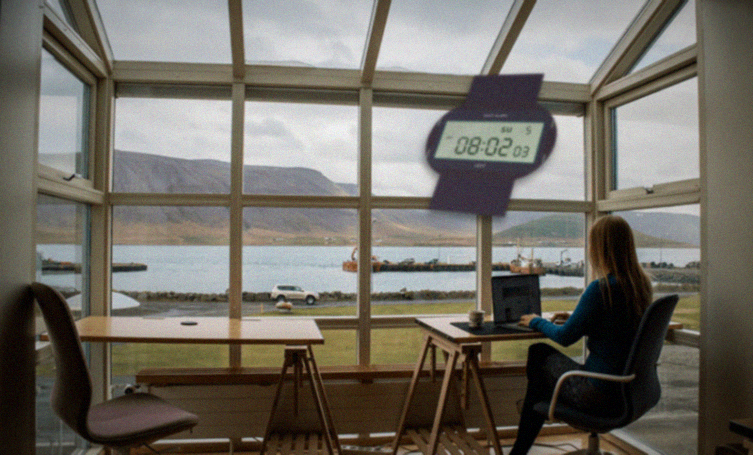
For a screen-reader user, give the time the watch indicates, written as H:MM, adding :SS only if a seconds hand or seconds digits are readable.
8:02
